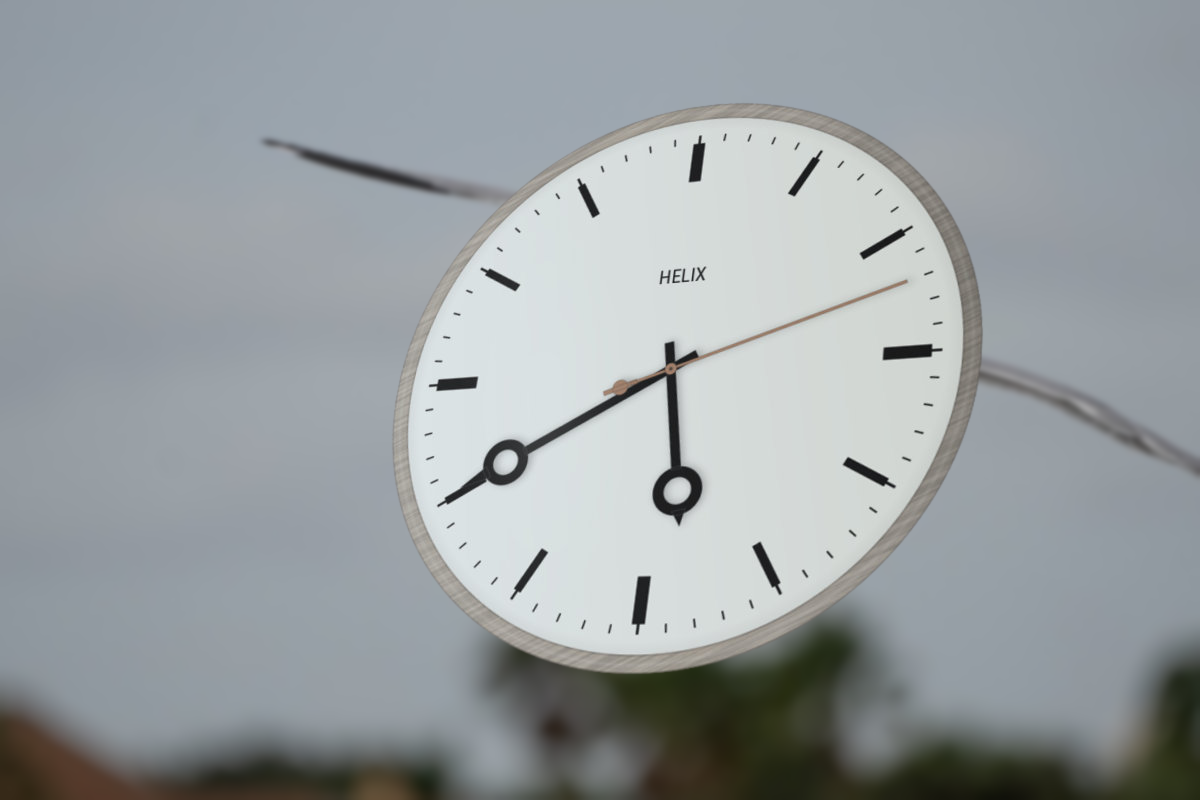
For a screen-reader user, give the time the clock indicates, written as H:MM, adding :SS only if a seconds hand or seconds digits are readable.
5:40:12
